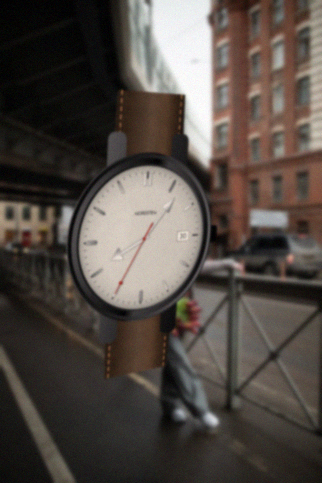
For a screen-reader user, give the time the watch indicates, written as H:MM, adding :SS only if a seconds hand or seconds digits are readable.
8:06:35
